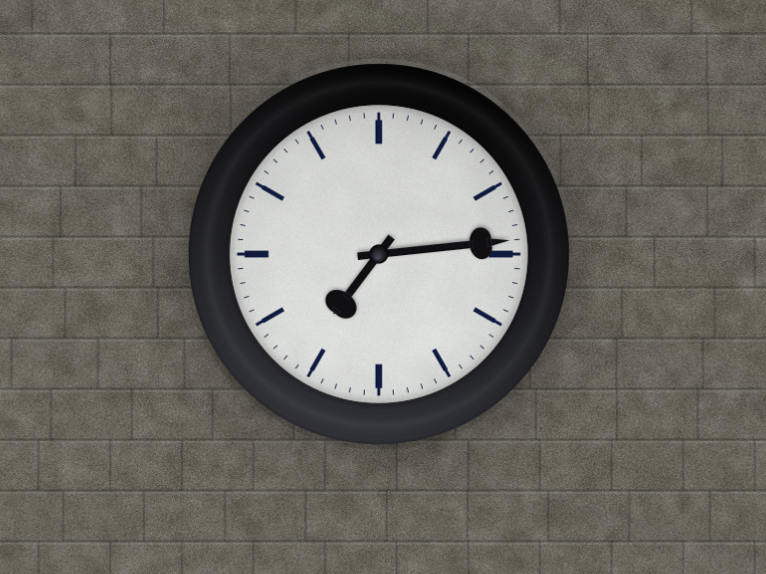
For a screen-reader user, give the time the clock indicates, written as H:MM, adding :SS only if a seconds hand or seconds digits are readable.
7:14
